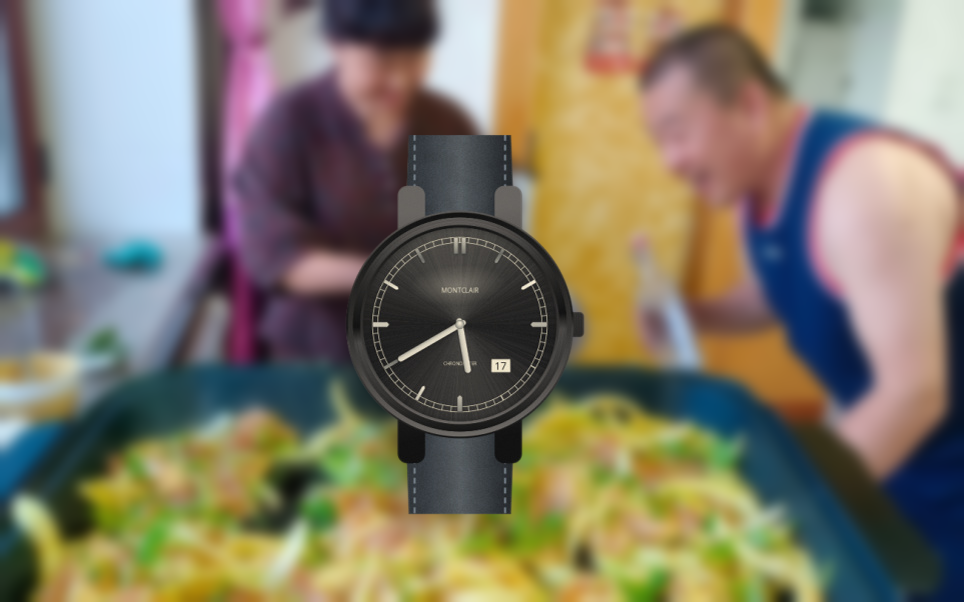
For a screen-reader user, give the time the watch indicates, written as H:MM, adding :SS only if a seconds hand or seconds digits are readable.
5:40
